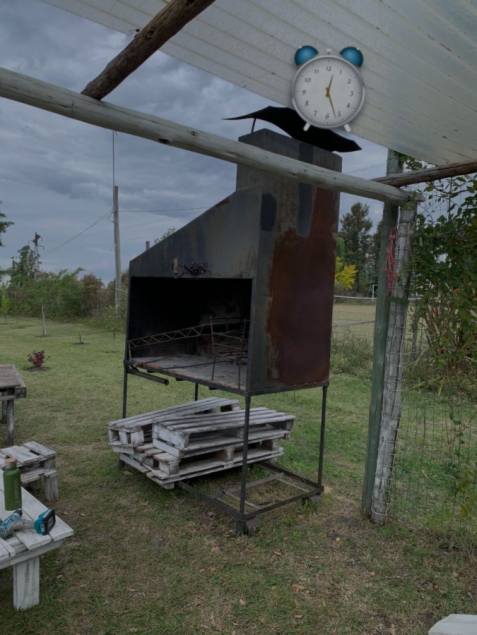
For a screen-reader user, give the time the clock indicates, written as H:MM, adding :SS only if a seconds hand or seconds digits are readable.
12:27
